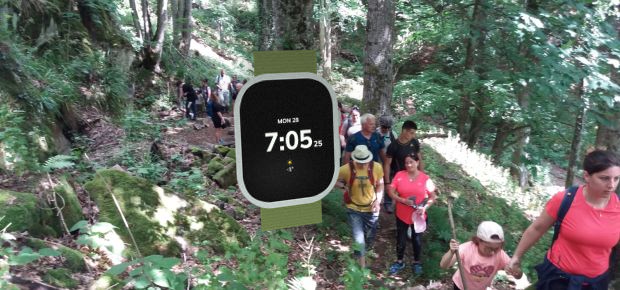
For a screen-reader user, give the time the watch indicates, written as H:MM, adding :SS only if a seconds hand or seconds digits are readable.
7:05:25
